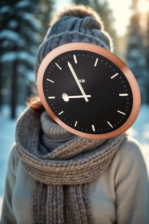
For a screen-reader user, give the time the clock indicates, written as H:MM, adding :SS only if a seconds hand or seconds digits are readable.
8:58
